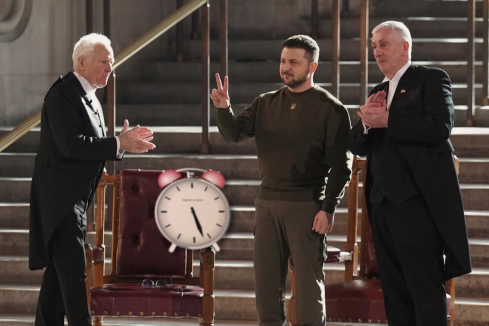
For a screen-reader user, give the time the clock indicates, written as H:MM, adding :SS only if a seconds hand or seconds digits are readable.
5:27
